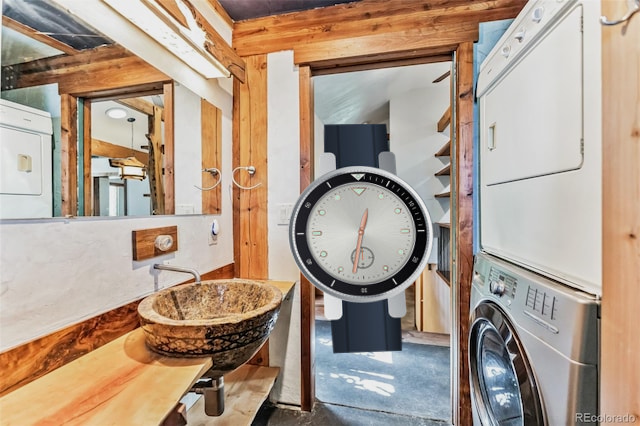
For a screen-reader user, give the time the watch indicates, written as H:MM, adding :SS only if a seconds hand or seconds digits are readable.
12:32
